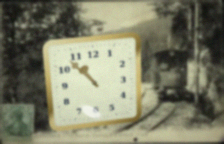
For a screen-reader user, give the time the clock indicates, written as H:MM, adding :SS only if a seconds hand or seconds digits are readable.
10:53
